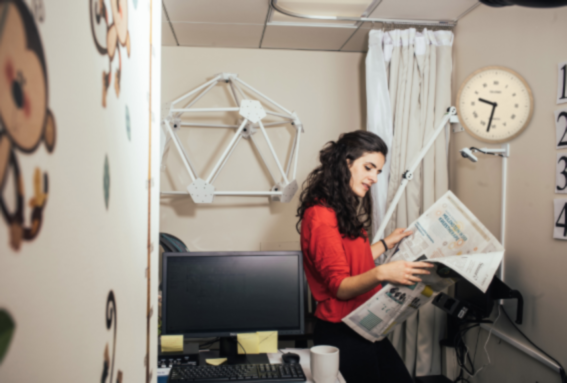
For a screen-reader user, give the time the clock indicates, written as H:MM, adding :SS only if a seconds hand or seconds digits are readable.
9:32
